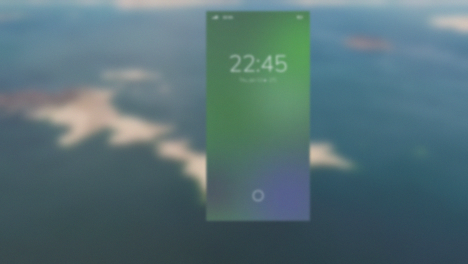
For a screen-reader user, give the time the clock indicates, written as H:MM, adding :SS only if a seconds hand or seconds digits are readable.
22:45
